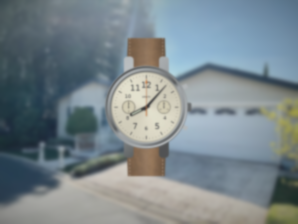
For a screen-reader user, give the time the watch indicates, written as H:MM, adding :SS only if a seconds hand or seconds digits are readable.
8:07
